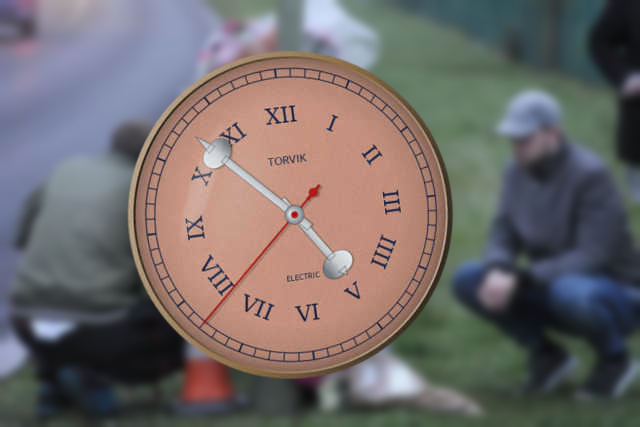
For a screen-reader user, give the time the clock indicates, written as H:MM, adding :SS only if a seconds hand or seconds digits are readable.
4:52:38
